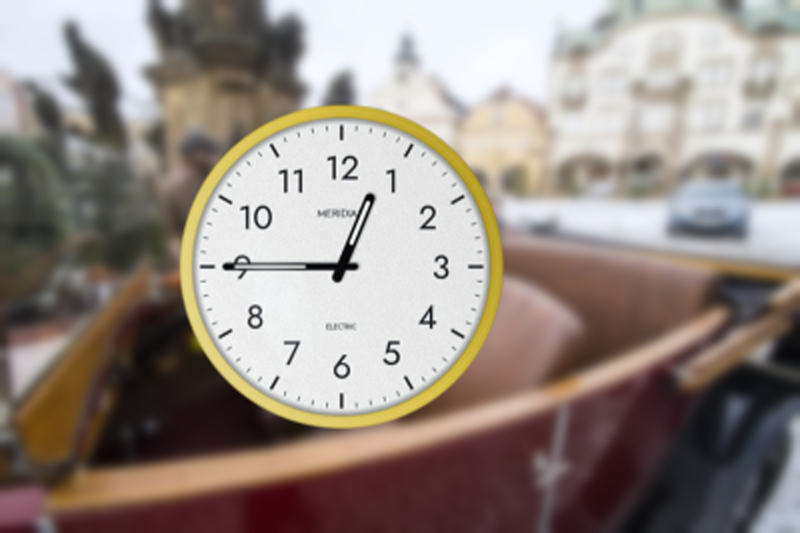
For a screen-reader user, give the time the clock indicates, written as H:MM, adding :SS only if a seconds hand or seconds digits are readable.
12:45
